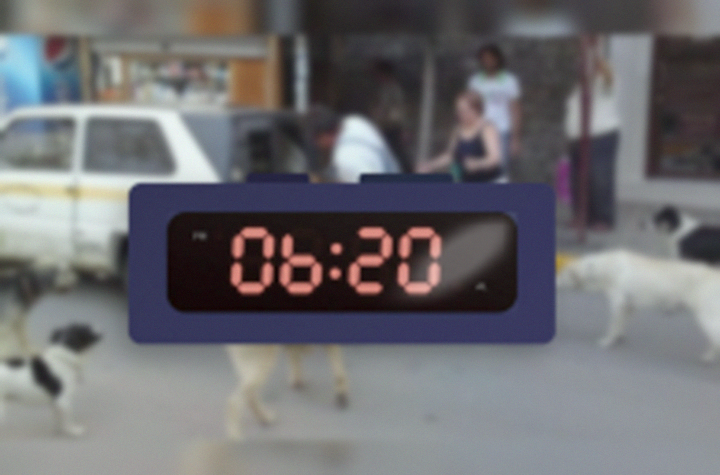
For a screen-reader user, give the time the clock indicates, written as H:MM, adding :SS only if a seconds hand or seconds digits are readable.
6:20
